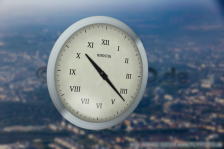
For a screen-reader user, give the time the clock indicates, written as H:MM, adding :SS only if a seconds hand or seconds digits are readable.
10:22
